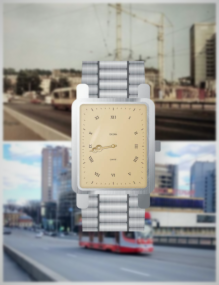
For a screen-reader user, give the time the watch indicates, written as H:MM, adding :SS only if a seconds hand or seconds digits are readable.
8:43
